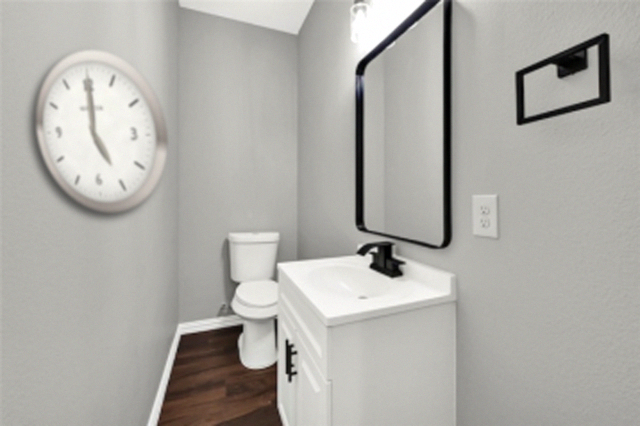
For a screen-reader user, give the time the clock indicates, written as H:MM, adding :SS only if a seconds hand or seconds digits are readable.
5:00
